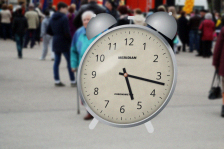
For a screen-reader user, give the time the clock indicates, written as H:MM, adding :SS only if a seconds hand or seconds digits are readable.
5:17
